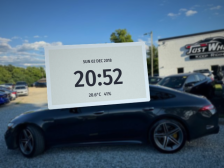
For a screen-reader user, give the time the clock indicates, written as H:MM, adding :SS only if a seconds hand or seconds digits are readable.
20:52
